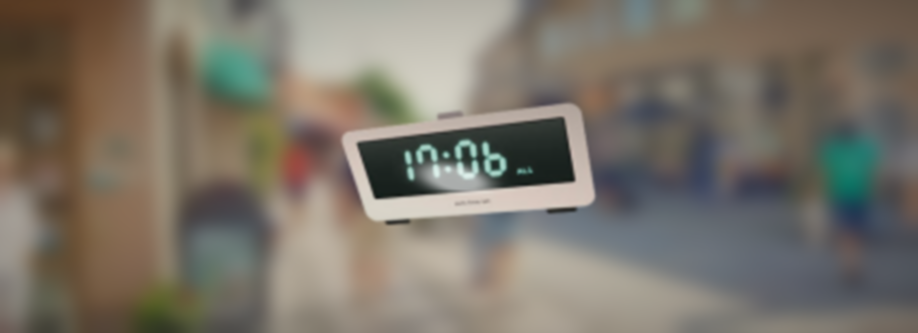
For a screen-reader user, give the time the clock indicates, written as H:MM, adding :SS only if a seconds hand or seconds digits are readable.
17:06
